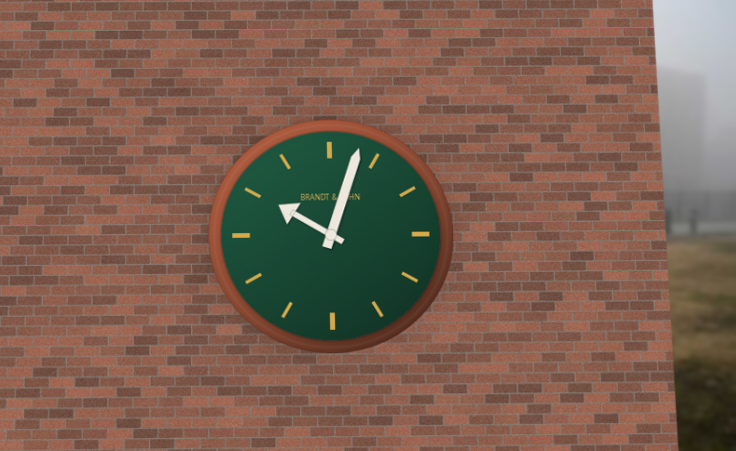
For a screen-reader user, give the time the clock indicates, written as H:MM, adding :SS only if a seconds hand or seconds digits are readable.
10:03
